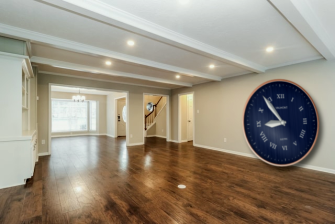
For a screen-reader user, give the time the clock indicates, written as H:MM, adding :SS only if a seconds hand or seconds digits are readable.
8:54
